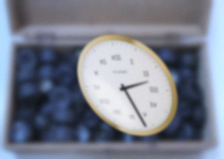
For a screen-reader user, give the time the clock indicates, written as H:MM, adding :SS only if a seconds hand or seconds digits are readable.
2:27
